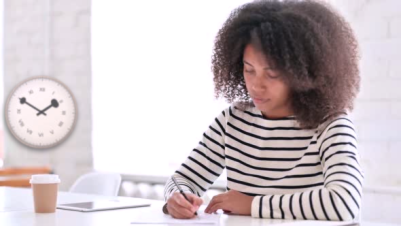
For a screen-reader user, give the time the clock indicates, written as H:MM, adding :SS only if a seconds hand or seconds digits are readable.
1:50
